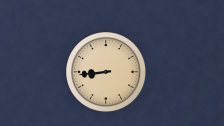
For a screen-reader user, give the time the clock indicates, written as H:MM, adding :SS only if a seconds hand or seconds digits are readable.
8:44
